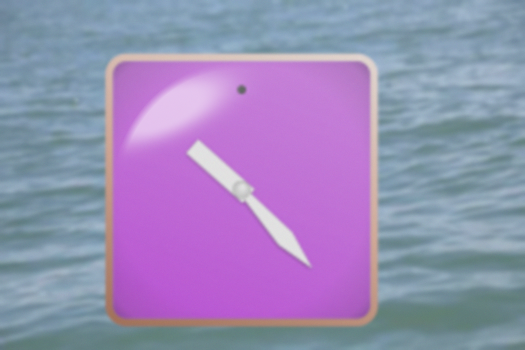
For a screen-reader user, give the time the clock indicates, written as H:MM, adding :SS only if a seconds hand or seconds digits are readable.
10:23
